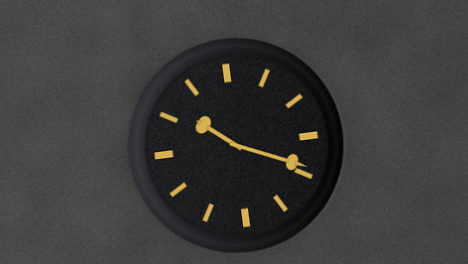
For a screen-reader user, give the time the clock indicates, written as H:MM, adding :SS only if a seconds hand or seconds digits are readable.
10:19
